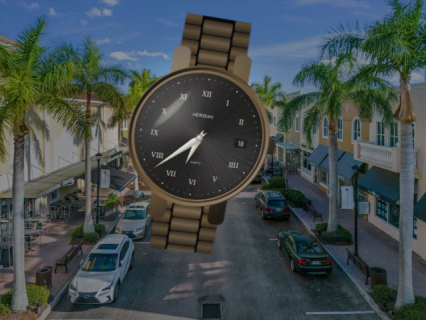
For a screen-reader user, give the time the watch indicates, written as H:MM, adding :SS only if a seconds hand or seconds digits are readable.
6:38
